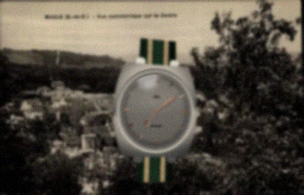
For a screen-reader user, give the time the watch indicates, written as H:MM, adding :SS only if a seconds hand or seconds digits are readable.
7:09
